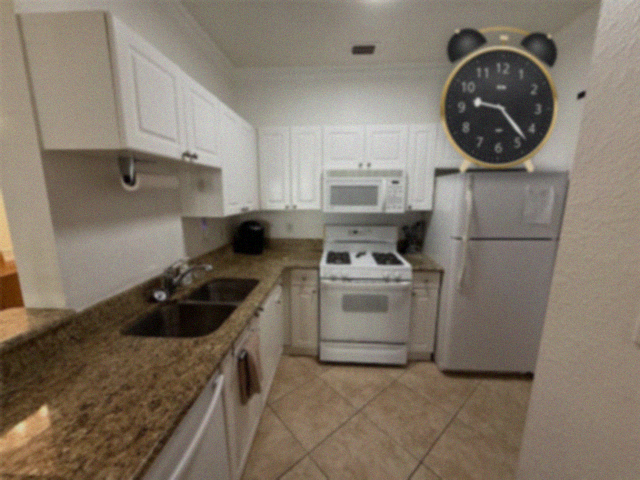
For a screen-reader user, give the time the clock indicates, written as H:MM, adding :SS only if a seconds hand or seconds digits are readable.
9:23
